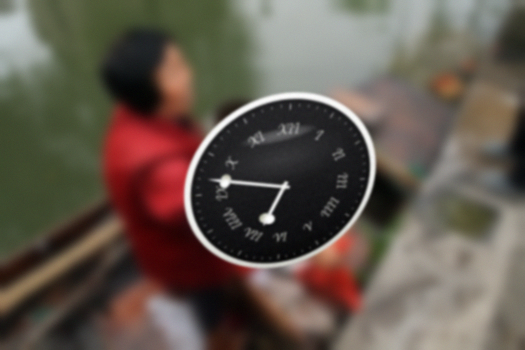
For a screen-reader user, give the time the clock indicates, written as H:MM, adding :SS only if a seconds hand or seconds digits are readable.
6:47
